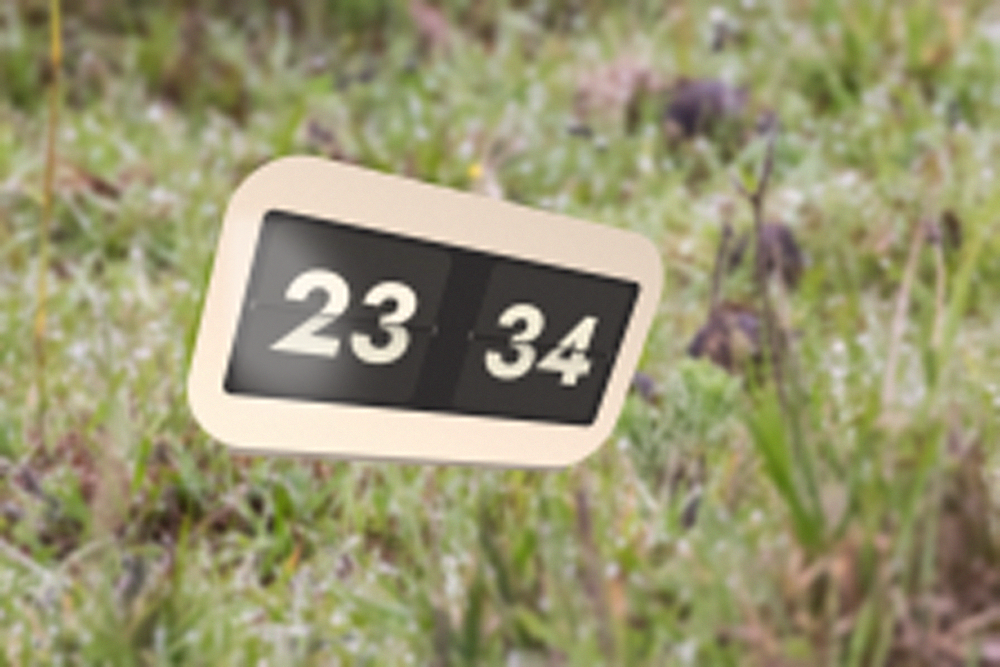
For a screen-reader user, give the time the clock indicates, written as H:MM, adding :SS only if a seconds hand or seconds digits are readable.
23:34
